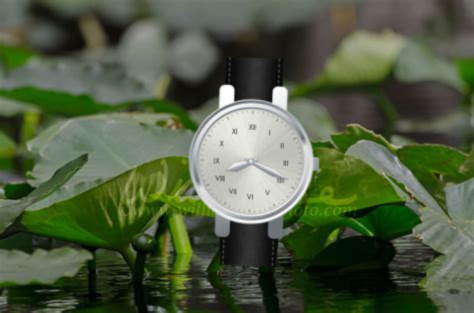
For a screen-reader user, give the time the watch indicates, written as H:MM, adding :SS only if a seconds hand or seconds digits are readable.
8:19
